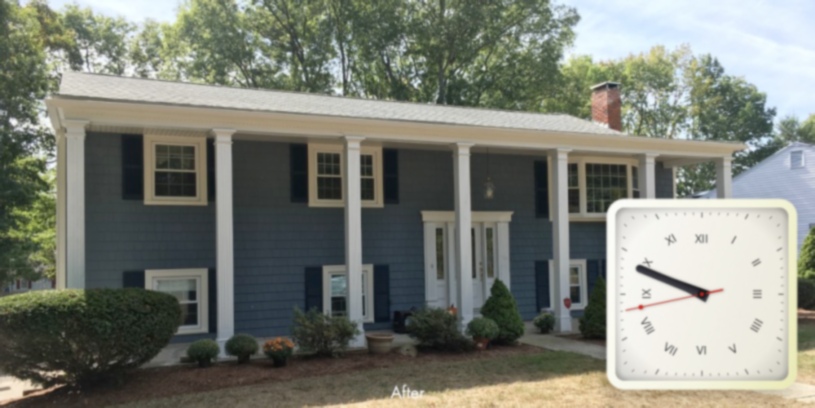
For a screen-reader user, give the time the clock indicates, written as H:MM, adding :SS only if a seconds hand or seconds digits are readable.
9:48:43
